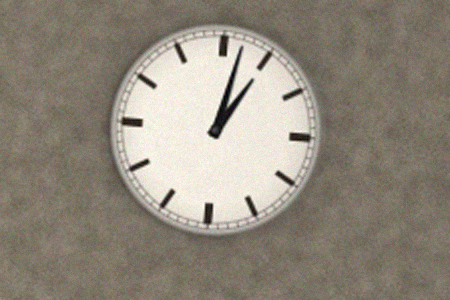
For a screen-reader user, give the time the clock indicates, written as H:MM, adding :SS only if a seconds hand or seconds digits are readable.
1:02
